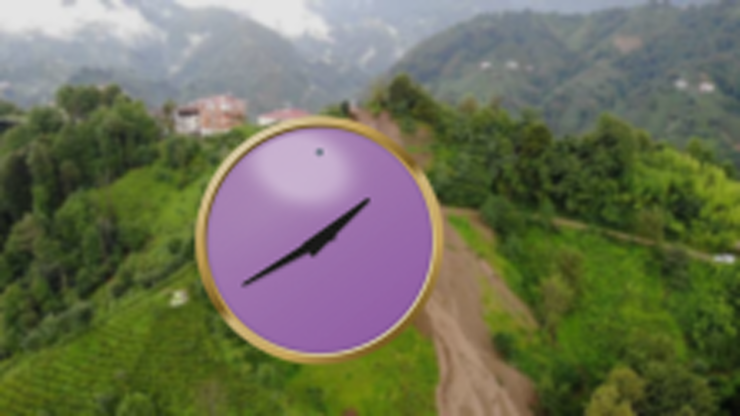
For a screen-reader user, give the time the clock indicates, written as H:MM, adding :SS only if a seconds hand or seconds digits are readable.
1:40
